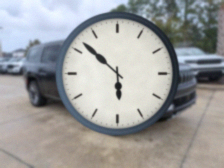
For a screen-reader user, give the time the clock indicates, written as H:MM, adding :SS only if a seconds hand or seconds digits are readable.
5:52
